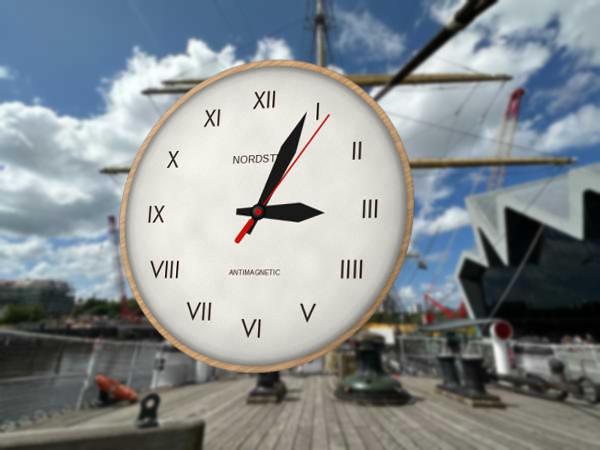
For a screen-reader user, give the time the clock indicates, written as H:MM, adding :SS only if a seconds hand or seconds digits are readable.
3:04:06
